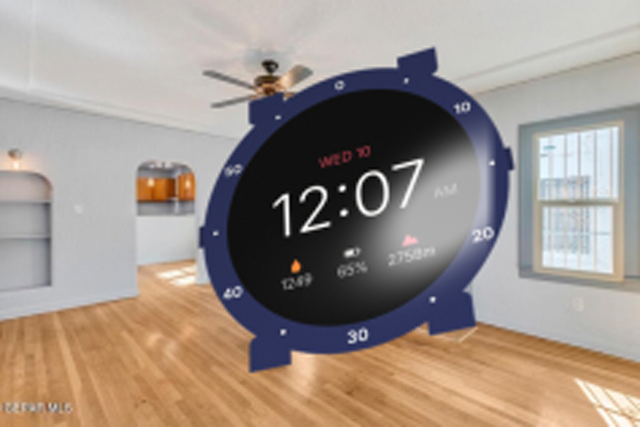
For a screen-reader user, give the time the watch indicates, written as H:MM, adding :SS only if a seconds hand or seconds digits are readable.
12:07
